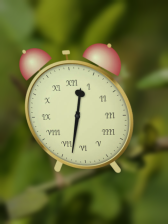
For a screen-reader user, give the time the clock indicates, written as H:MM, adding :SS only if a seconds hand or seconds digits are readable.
12:33
